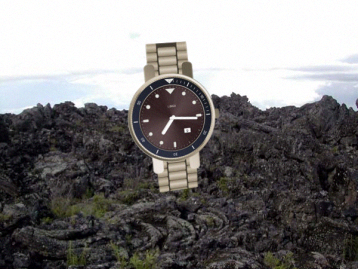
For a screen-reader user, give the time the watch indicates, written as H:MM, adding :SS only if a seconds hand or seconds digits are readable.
7:16
